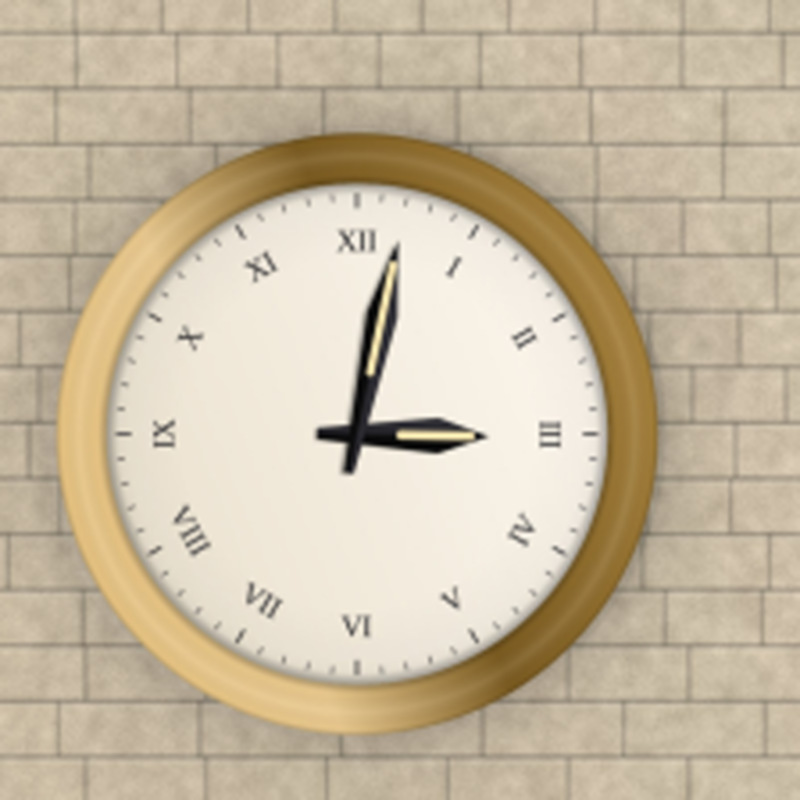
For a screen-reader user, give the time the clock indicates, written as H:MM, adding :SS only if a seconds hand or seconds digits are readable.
3:02
